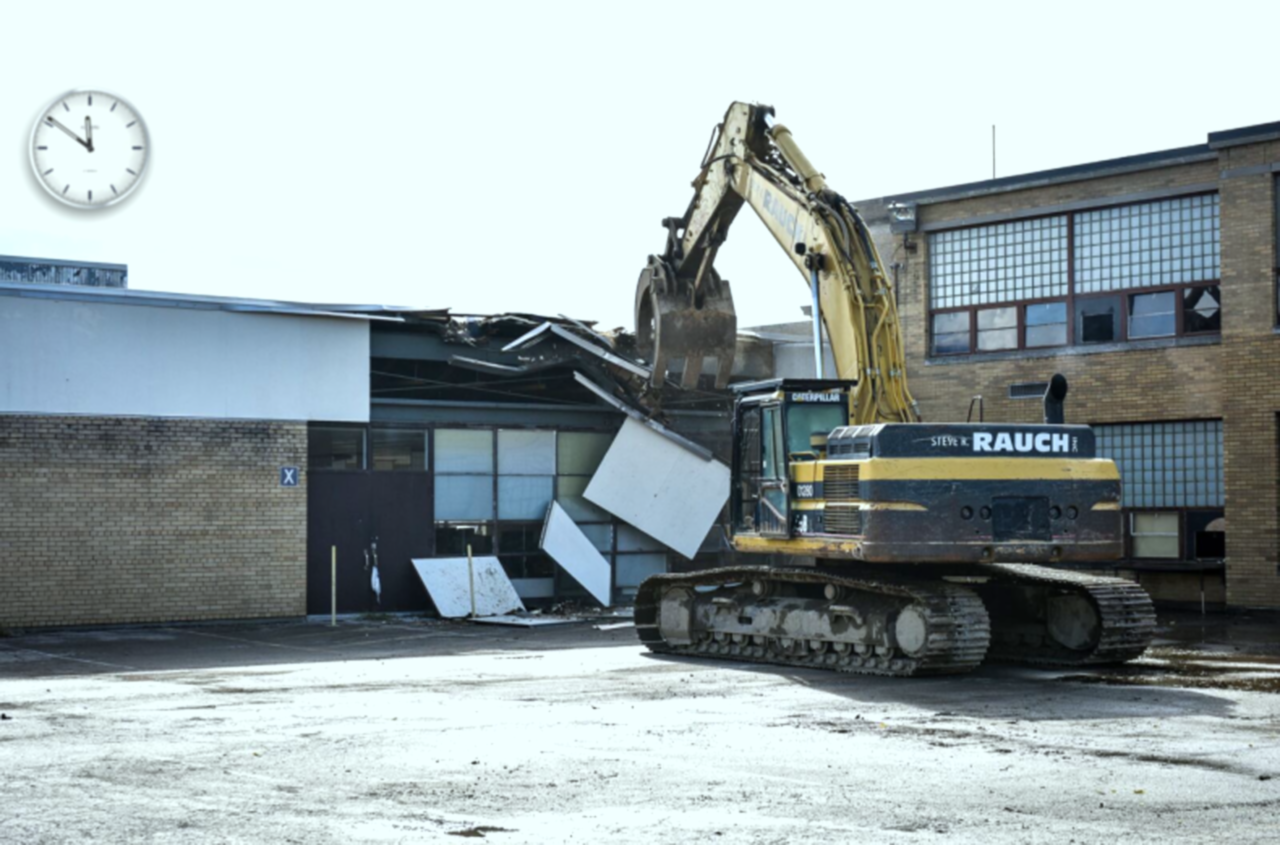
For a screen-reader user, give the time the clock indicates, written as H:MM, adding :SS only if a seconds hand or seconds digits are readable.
11:51
